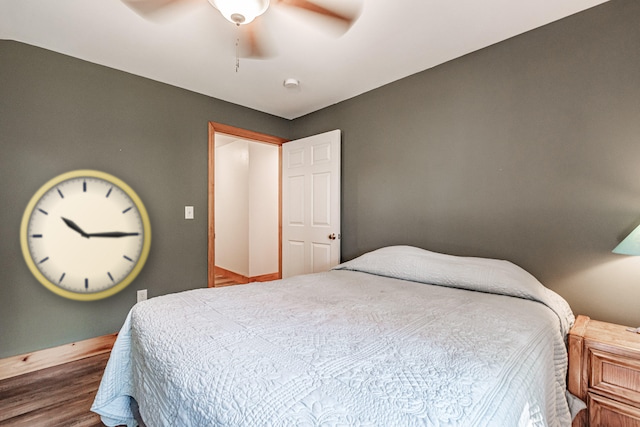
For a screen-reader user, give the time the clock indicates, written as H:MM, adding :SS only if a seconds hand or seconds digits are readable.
10:15
